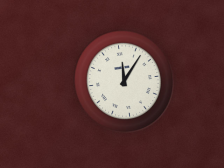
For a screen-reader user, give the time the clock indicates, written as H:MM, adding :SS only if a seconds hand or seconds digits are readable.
12:07
